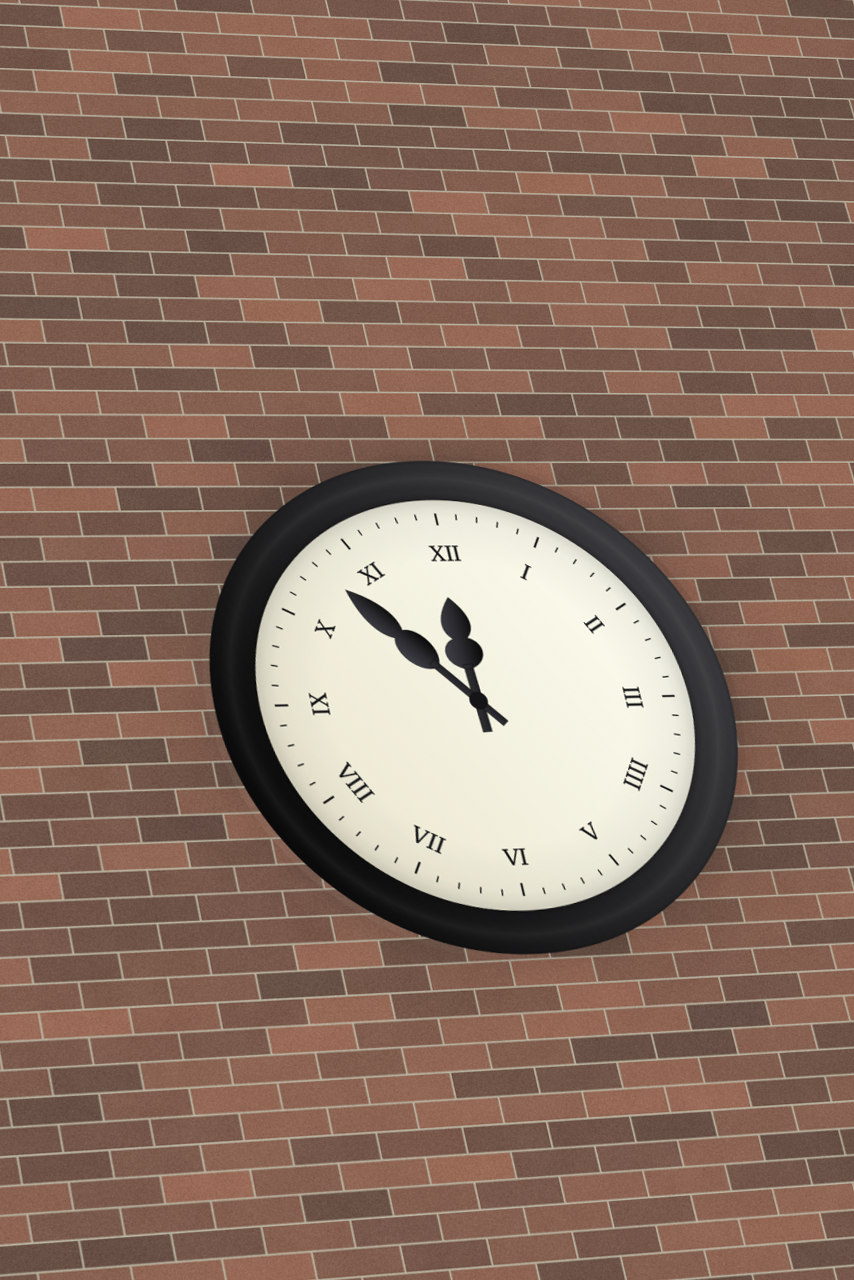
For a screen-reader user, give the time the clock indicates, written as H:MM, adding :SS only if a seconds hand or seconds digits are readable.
11:53
